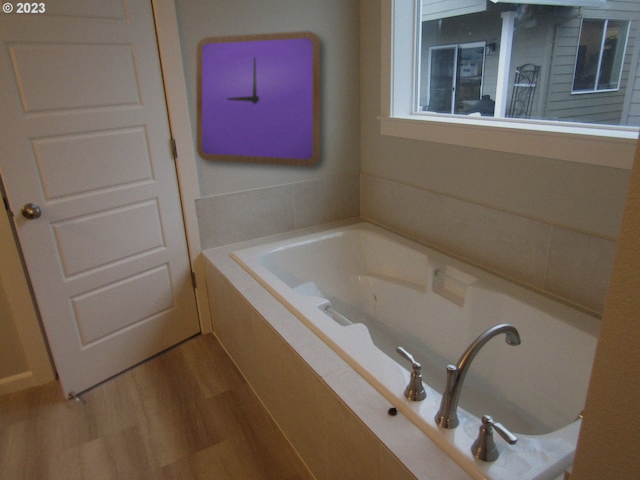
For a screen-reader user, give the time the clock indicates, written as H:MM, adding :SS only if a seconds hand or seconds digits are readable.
9:00
